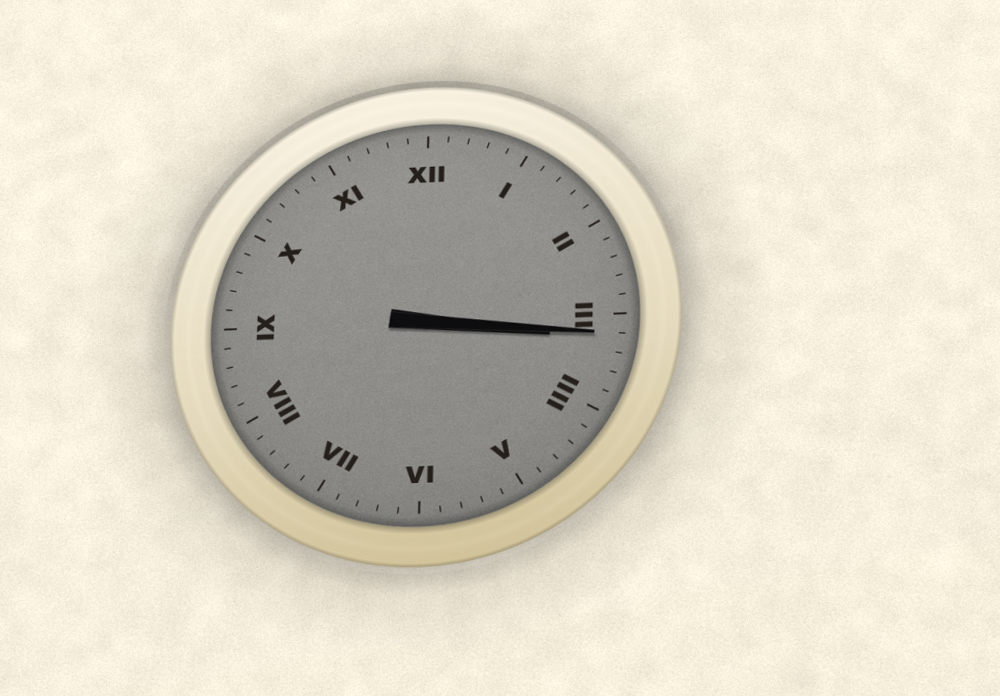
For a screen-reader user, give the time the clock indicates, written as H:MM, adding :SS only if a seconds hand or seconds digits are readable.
3:16
